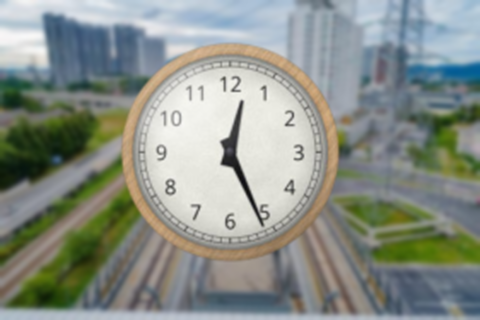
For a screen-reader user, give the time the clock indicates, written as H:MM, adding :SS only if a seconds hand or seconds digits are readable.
12:26
